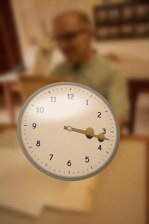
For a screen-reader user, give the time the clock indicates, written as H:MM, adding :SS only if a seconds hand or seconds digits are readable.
3:17
